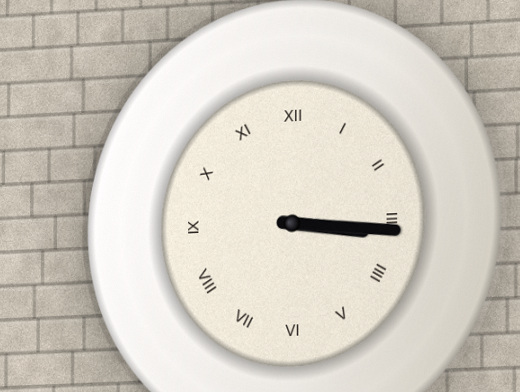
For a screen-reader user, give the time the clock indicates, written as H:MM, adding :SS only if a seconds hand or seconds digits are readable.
3:16
